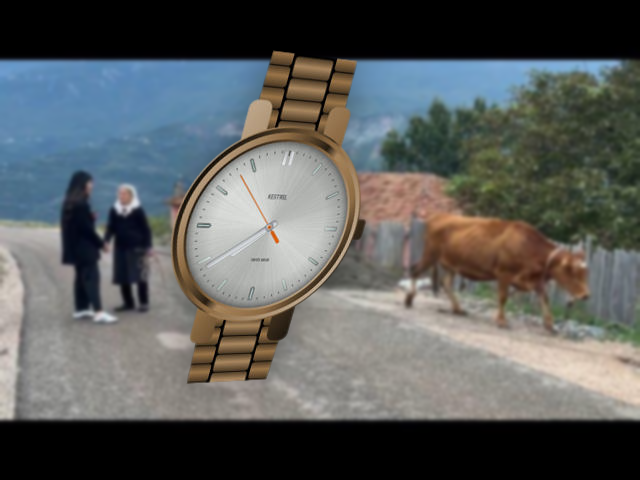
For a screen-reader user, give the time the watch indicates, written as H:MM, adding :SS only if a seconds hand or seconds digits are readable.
7:38:53
